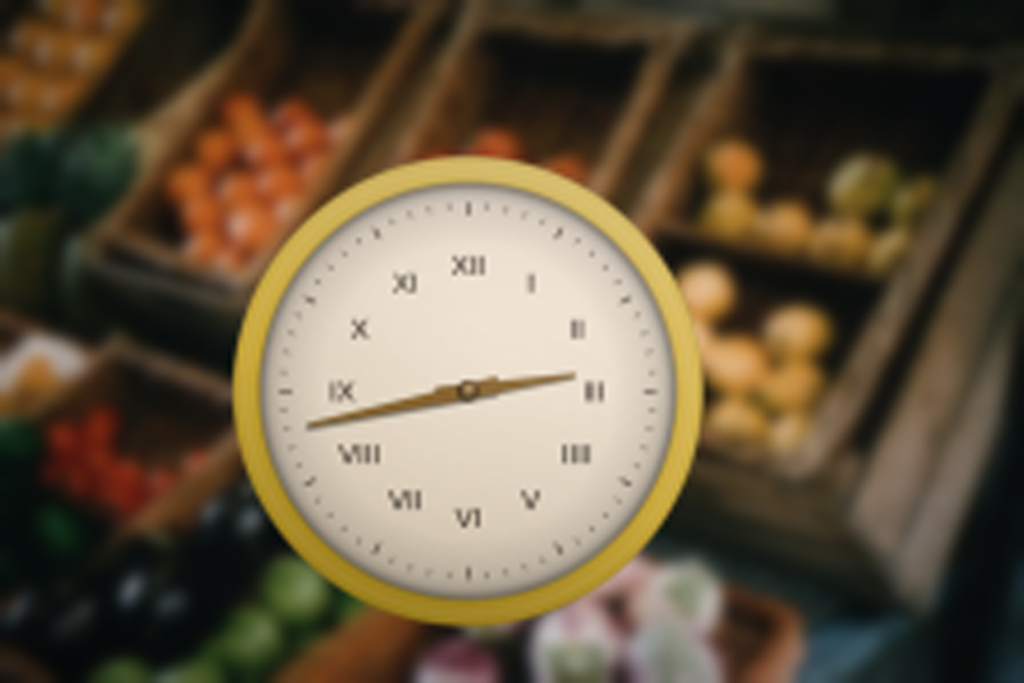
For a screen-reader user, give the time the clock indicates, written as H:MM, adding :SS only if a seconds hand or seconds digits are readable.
2:43
